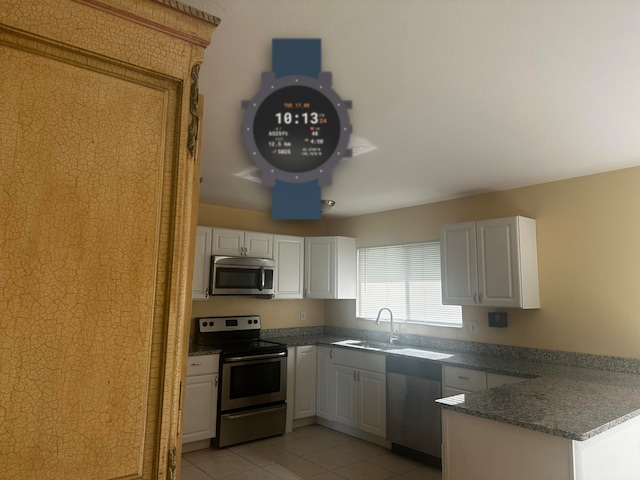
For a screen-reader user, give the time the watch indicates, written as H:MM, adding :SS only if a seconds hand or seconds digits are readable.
10:13
